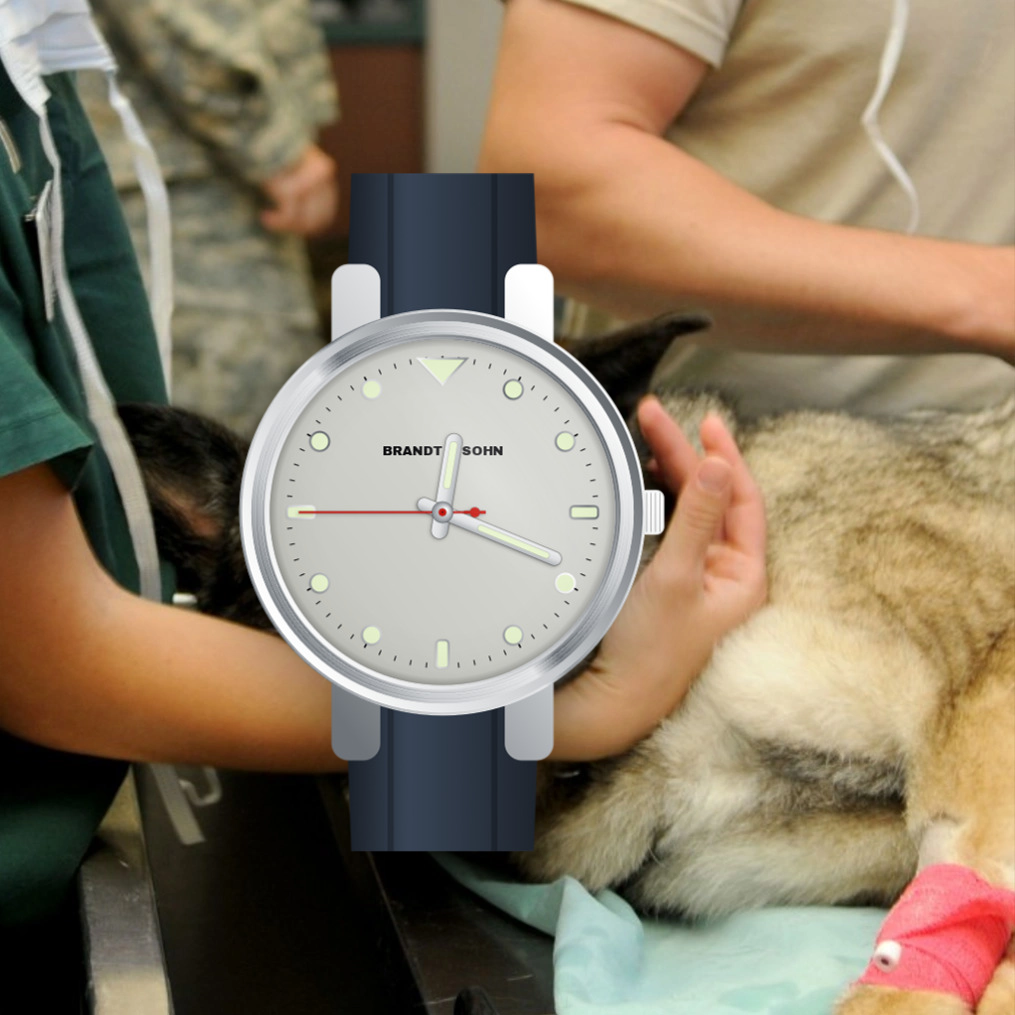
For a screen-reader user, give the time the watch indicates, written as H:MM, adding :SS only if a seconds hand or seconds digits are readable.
12:18:45
